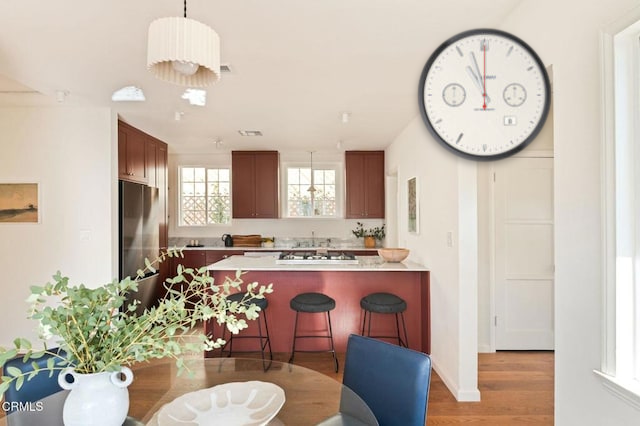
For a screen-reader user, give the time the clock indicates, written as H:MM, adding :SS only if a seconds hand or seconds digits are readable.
10:57
